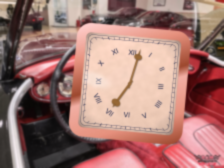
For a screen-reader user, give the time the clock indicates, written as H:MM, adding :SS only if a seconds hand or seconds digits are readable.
7:02
